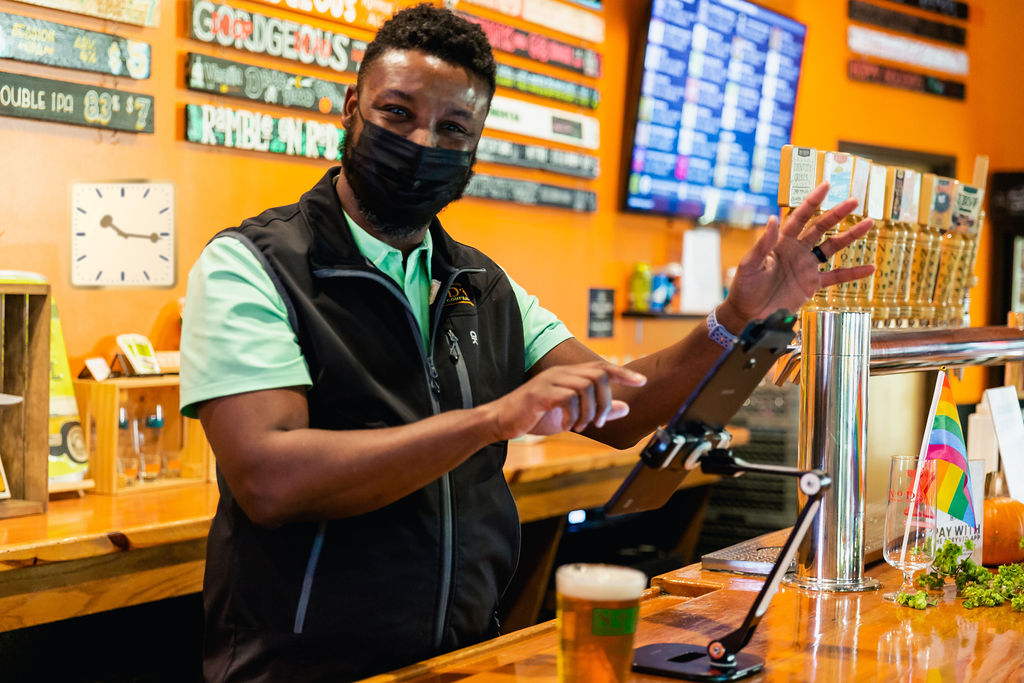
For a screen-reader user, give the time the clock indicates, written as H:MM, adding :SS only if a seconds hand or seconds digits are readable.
10:16
